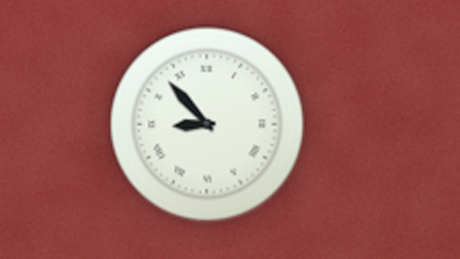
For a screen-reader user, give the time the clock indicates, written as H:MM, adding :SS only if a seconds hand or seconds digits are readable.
8:53
